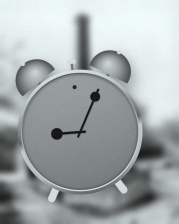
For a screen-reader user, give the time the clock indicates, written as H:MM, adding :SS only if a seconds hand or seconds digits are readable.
9:05
